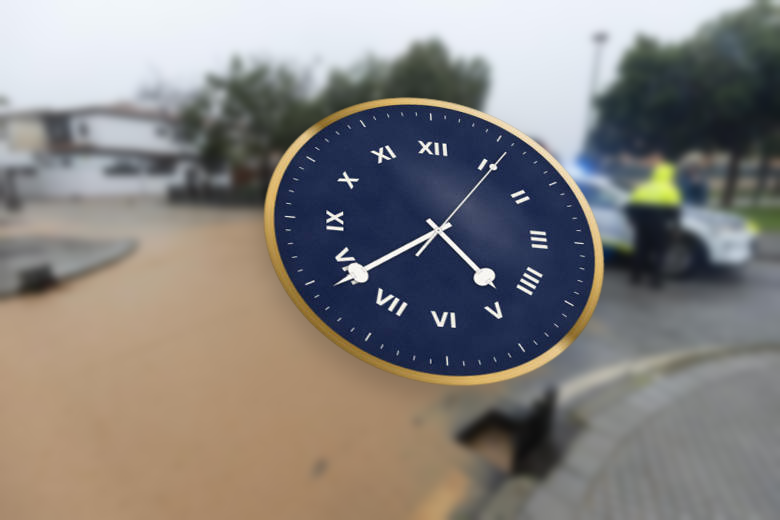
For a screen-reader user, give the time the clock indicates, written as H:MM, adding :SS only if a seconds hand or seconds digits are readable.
4:39:06
